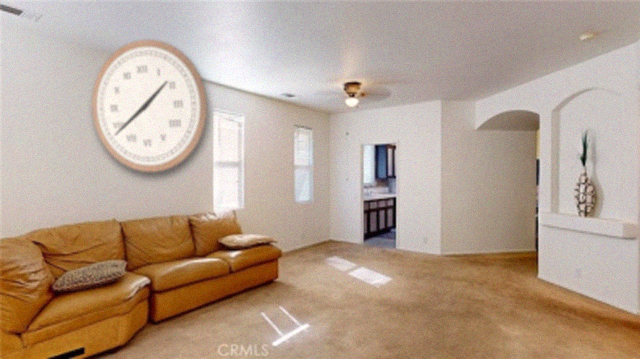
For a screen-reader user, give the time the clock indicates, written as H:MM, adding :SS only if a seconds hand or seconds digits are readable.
1:39
